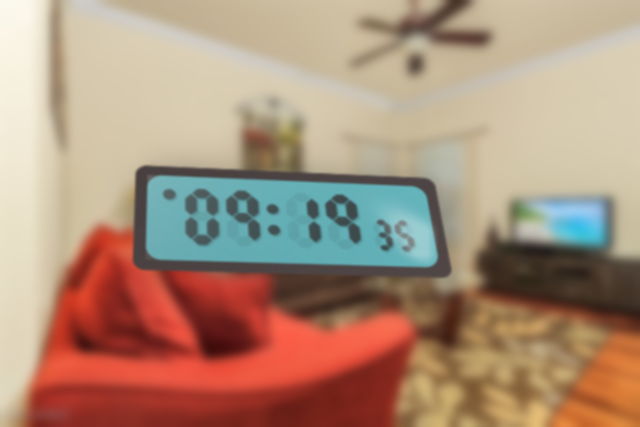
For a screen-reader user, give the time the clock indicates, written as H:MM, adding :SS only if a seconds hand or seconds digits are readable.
9:19:35
